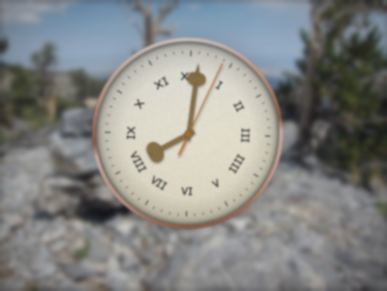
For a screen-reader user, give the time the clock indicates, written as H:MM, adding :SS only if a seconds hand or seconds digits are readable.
8:01:04
